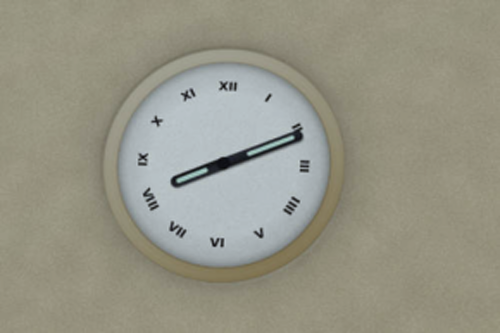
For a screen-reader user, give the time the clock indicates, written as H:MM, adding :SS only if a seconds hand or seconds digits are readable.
8:11
